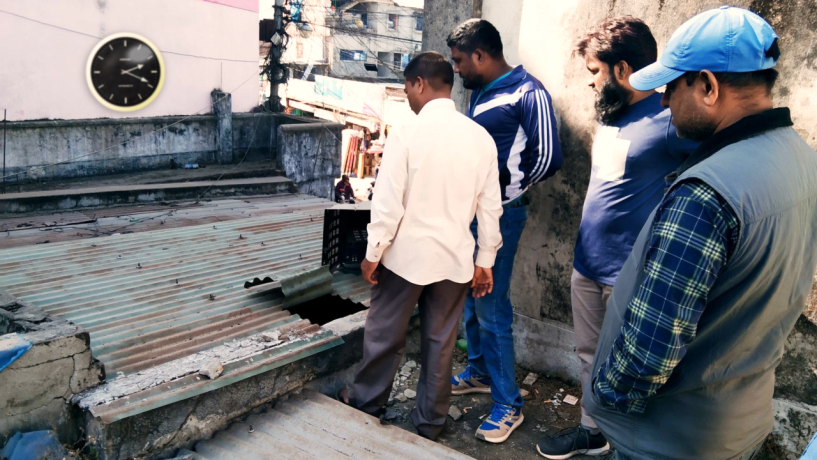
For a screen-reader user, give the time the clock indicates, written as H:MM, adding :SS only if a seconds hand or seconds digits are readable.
2:19
